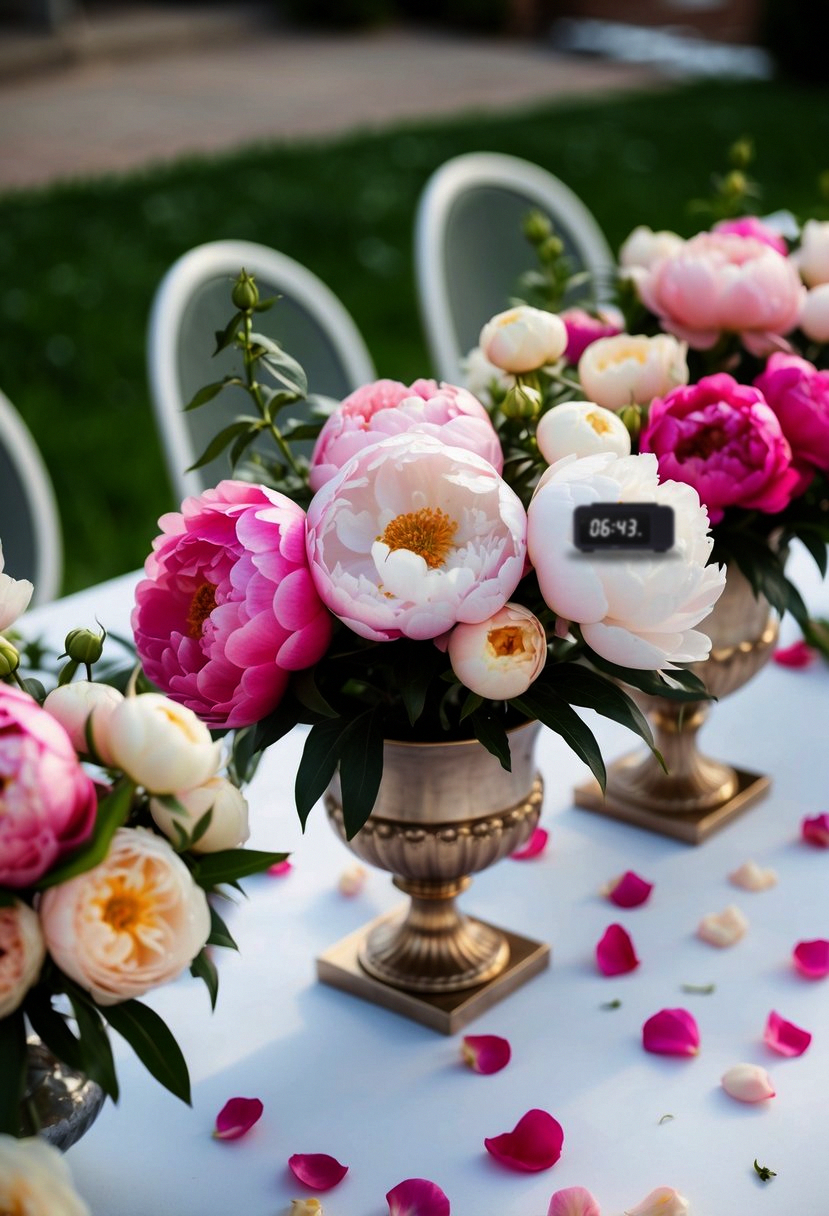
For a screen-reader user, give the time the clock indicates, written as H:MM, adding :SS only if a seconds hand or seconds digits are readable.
6:43
